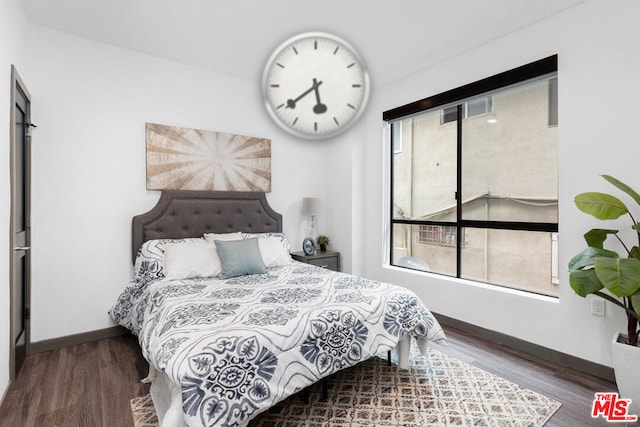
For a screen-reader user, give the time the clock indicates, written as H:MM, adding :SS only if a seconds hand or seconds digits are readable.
5:39
